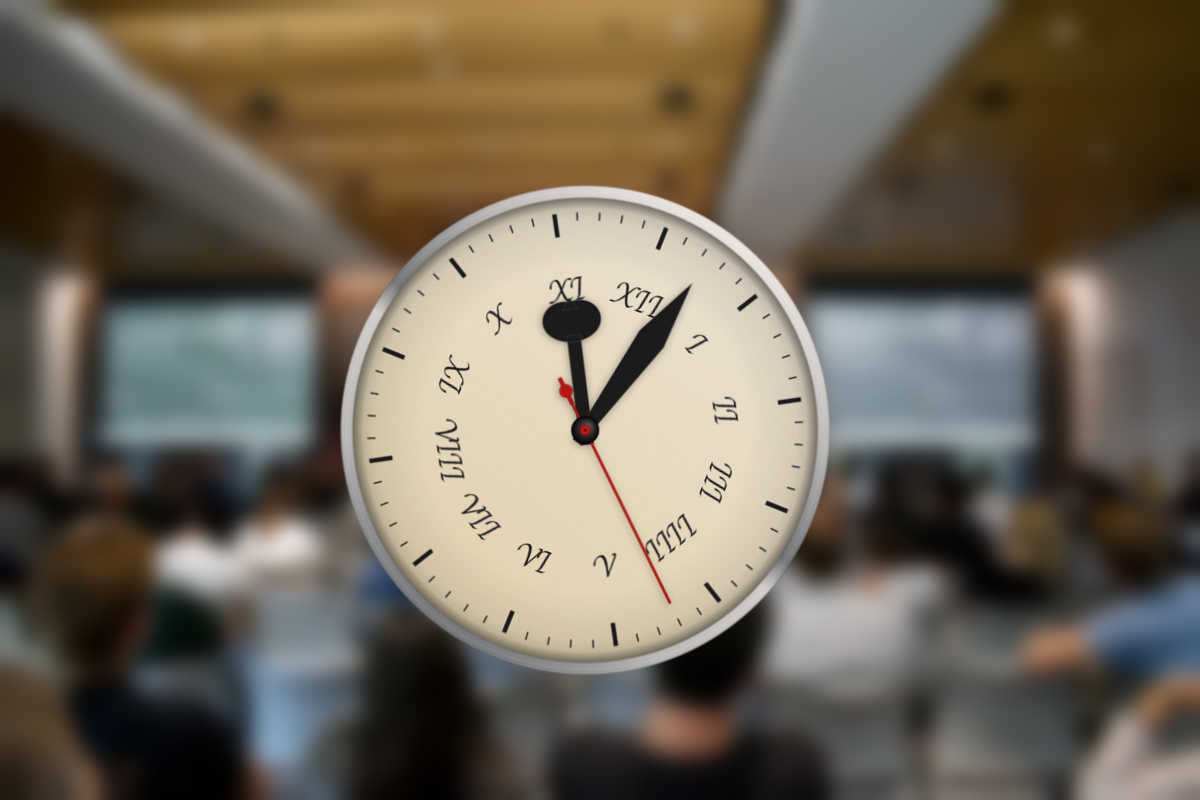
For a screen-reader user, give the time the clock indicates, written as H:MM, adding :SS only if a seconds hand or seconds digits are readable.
11:02:22
